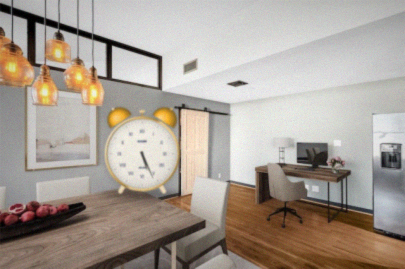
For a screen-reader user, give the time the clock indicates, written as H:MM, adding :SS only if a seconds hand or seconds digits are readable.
5:26
